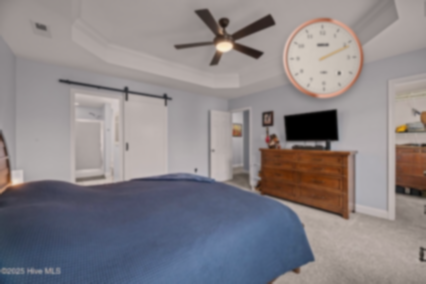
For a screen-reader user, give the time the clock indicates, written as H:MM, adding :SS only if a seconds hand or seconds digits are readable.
2:11
